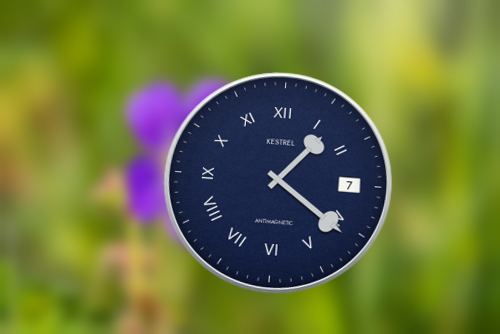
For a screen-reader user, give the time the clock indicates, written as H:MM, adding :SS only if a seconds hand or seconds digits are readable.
1:21
